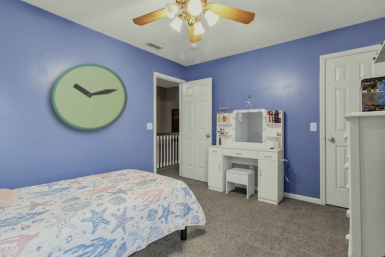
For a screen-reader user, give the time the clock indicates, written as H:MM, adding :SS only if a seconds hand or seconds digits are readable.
10:13
